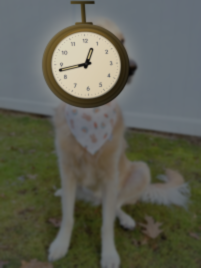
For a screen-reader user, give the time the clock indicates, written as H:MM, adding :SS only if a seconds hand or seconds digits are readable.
12:43
